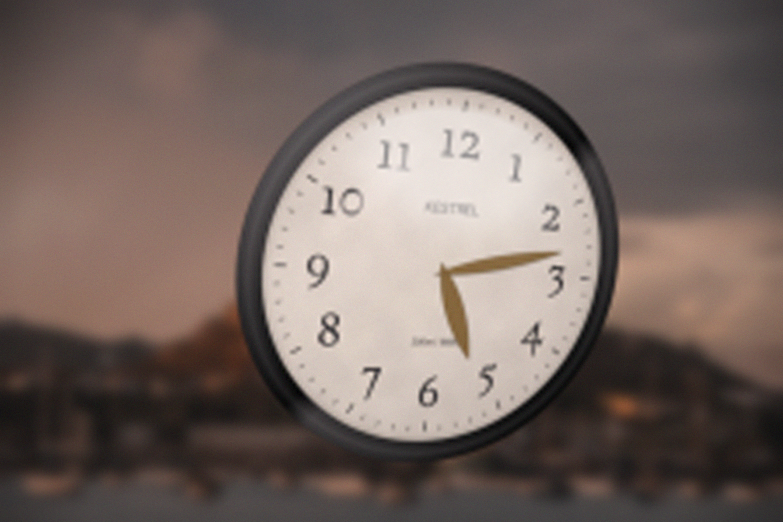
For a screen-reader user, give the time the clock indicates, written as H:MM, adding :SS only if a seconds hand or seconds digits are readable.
5:13
